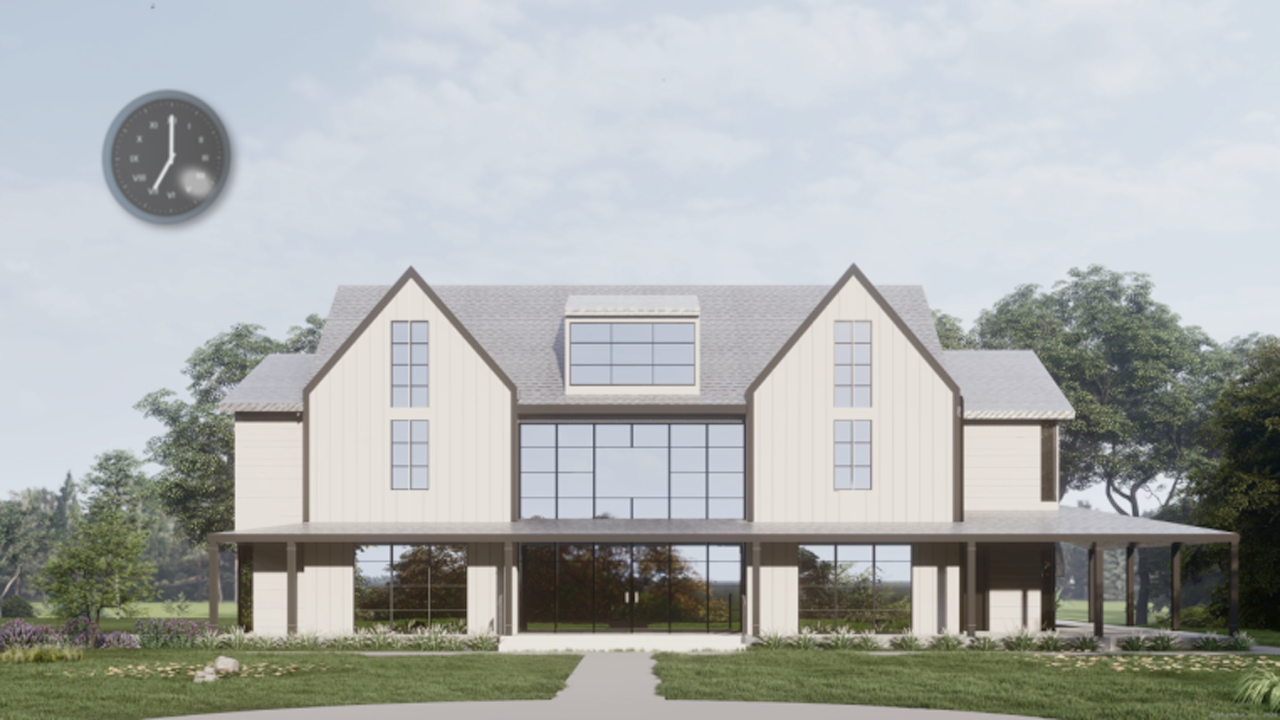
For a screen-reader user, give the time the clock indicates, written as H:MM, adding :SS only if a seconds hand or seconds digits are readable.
7:00
